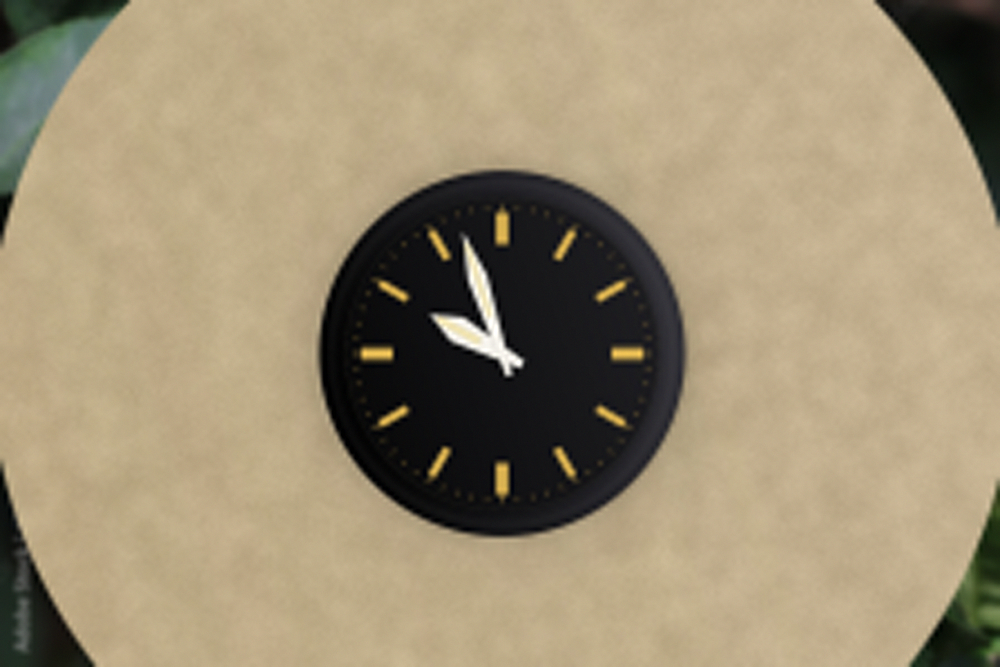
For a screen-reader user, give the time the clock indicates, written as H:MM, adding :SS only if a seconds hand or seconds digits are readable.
9:57
